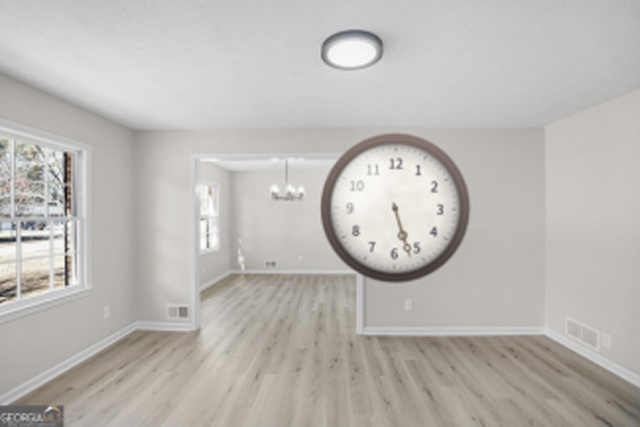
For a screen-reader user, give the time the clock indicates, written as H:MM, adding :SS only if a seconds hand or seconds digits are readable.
5:27
